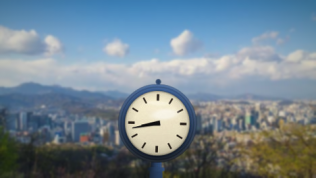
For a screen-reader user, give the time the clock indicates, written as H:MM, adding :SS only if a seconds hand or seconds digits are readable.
8:43
